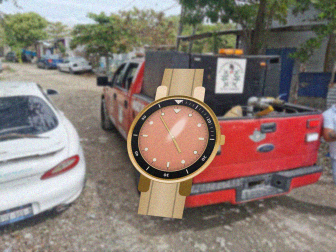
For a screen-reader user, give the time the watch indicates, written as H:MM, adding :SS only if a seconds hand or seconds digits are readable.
4:54
